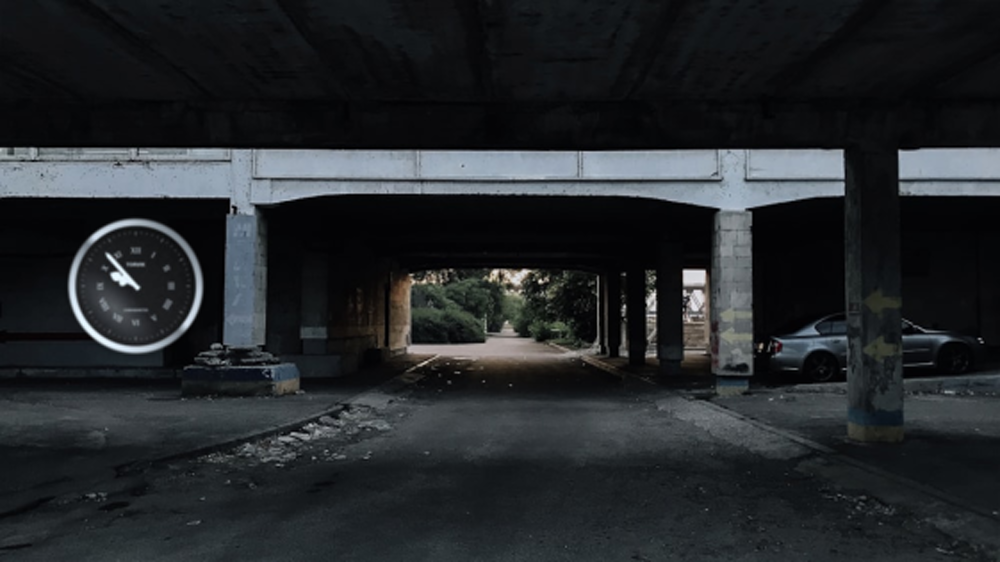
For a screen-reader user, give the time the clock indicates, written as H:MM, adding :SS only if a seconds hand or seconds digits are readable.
9:53
